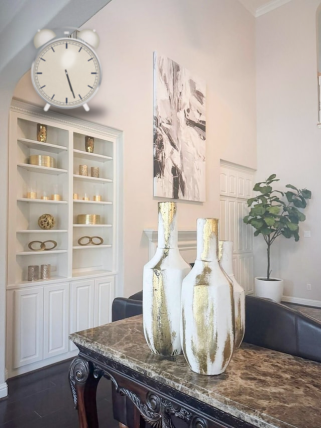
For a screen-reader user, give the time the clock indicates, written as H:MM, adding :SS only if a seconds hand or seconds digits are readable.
5:27
